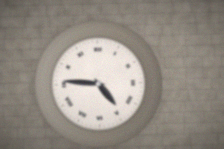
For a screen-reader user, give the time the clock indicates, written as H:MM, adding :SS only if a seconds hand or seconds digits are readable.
4:46
